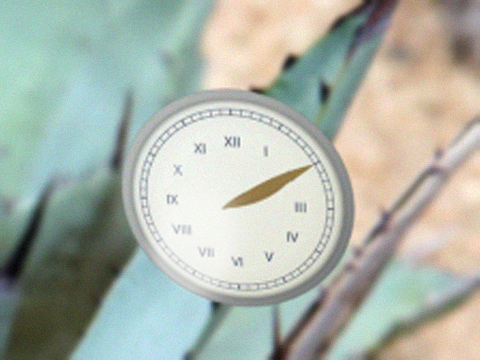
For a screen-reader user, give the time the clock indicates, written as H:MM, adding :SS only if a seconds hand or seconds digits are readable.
2:10
